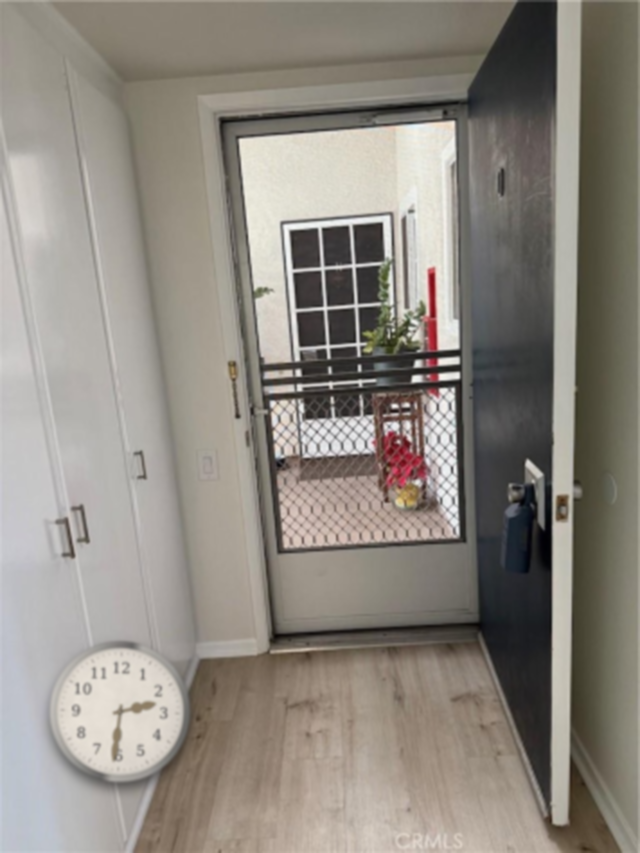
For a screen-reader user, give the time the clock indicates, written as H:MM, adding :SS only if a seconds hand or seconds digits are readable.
2:31
